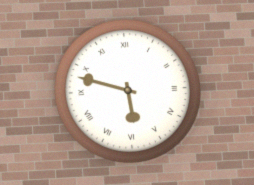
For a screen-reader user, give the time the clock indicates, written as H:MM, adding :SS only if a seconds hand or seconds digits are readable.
5:48
